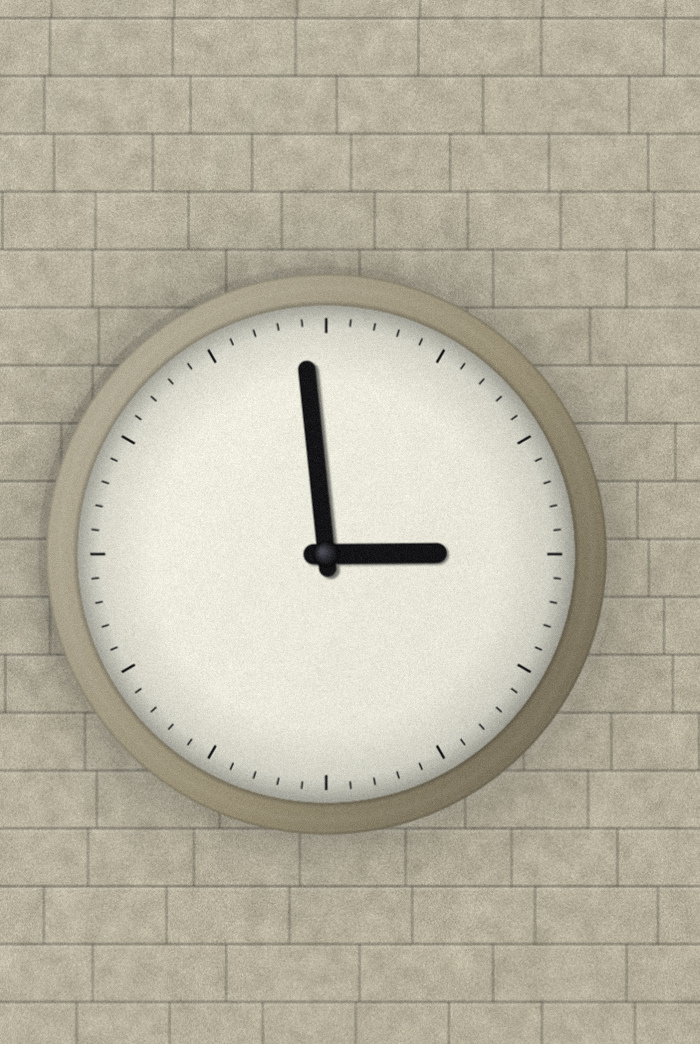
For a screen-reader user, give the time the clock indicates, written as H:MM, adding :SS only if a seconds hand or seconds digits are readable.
2:59
